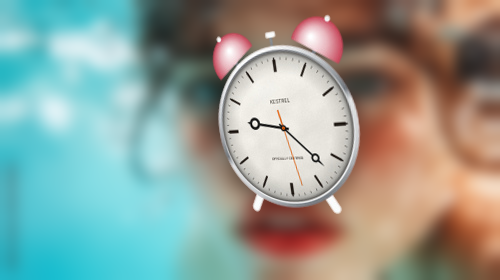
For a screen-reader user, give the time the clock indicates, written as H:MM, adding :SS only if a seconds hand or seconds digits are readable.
9:22:28
